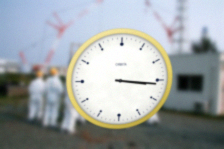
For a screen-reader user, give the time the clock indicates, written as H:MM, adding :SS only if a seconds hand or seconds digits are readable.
3:16
